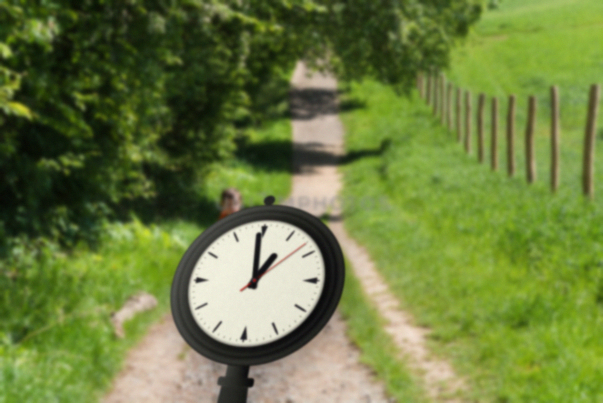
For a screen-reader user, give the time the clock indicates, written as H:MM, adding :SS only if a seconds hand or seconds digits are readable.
12:59:08
